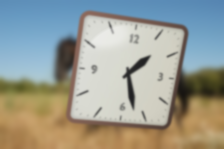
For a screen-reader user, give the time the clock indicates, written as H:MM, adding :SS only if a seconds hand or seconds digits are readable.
1:27
